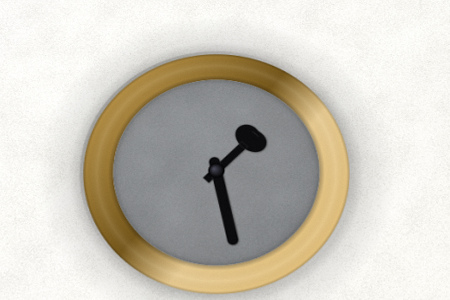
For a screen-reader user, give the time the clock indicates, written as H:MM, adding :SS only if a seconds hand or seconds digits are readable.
1:28
